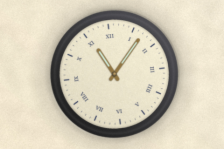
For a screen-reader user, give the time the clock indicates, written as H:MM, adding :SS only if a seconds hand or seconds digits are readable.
11:07
